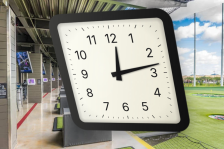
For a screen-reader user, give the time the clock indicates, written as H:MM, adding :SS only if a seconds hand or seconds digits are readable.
12:13
